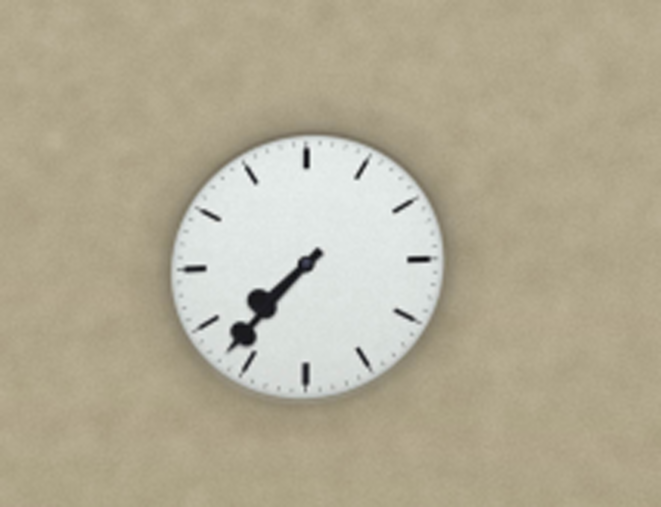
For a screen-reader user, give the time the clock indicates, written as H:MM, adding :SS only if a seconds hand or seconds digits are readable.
7:37
